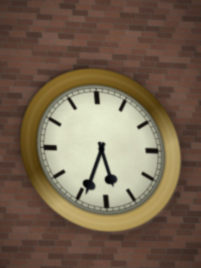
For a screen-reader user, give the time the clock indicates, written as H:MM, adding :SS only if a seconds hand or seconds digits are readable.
5:34
